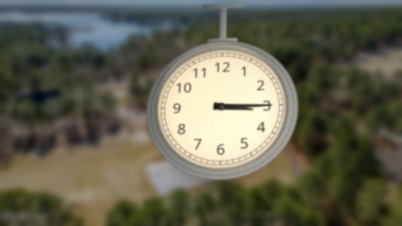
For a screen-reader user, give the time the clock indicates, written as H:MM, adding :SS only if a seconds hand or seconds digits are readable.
3:15
